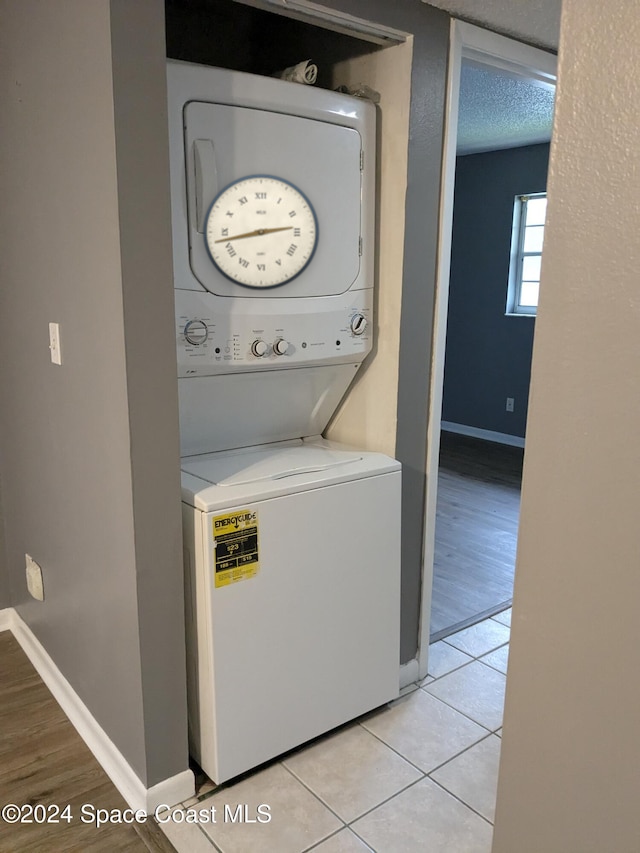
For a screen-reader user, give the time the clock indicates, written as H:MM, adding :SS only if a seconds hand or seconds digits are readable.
2:43
